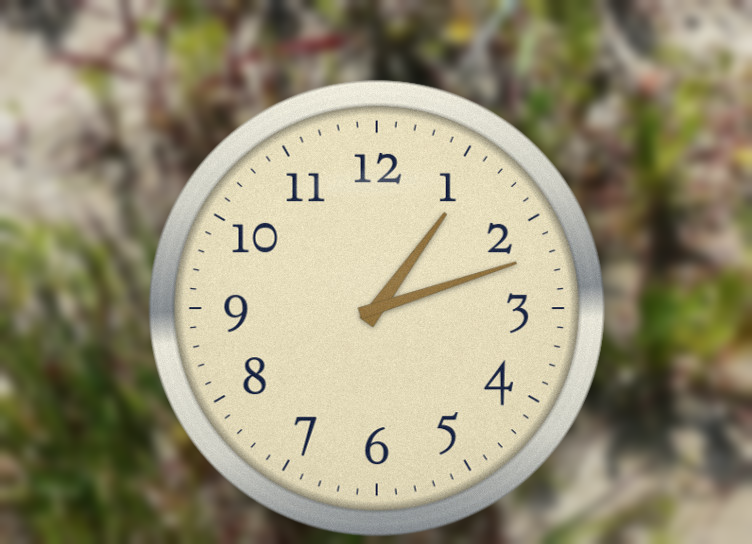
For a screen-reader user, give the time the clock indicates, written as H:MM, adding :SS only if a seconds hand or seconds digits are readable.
1:12
